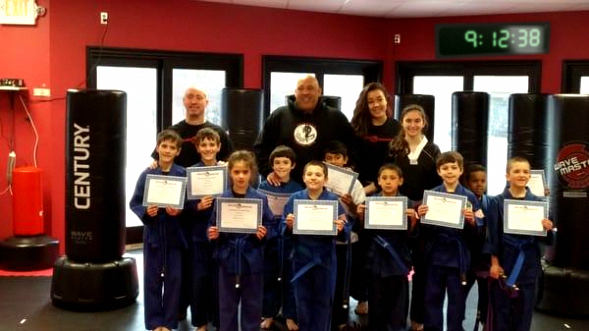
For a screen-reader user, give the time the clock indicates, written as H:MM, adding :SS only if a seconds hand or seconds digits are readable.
9:12:38
